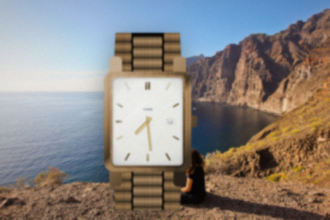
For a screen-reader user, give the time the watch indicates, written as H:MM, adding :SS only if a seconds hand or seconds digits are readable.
7:29
